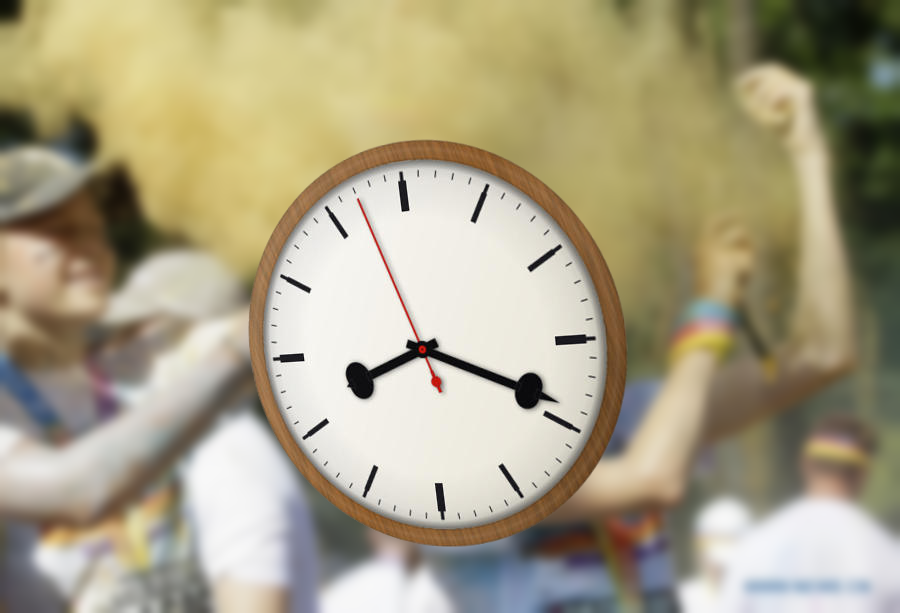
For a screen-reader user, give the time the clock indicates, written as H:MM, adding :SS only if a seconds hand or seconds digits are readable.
8:18:57
